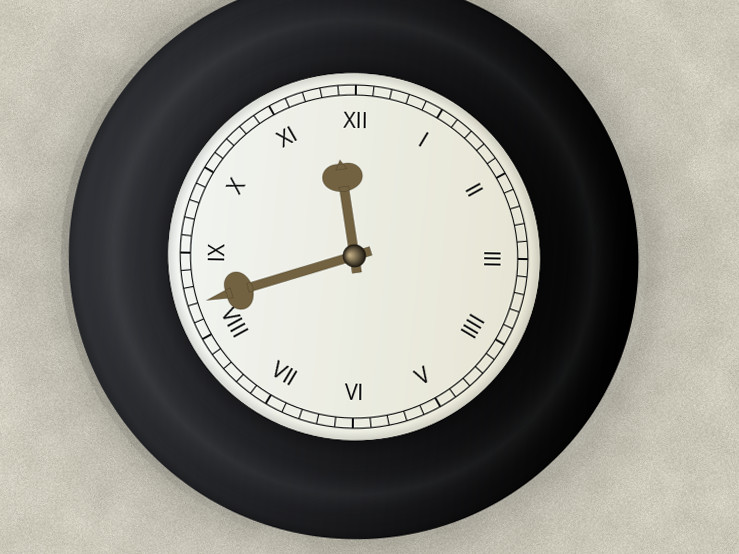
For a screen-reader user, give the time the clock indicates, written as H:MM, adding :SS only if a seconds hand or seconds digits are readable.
11:42
